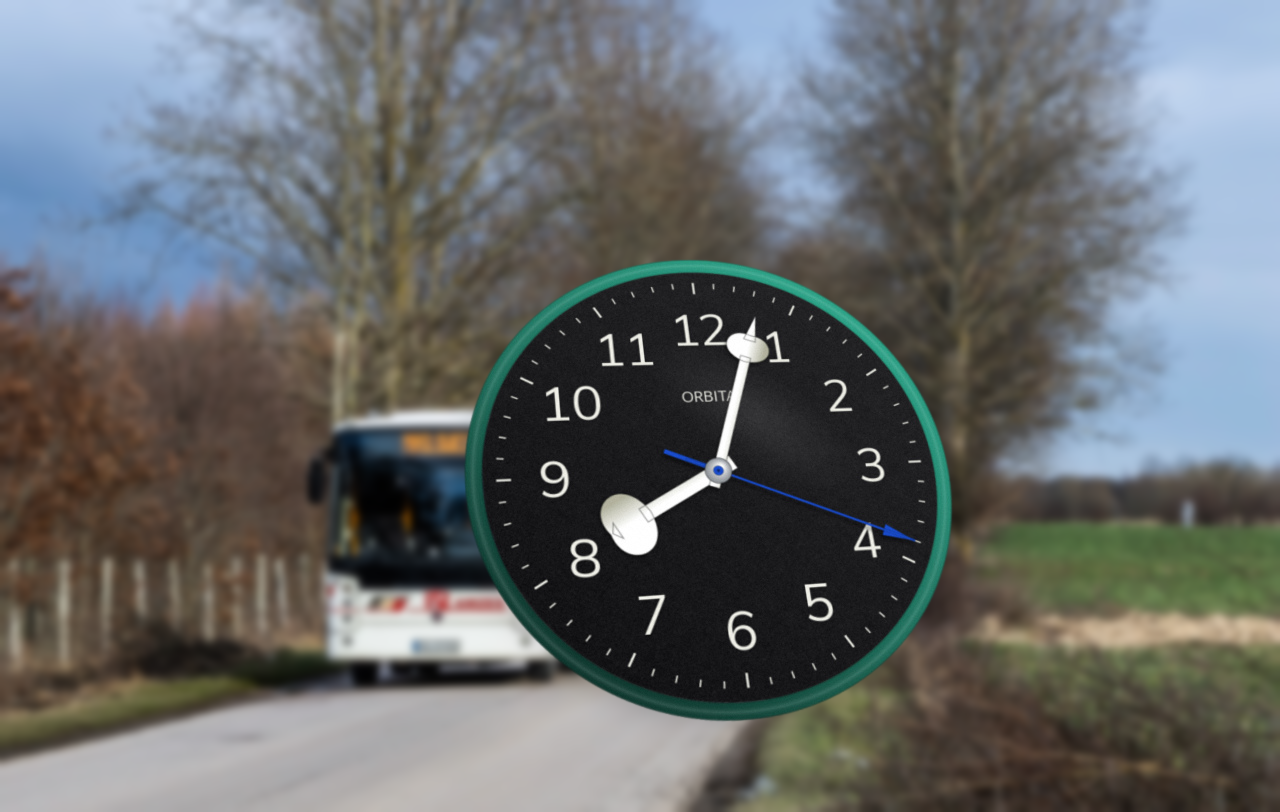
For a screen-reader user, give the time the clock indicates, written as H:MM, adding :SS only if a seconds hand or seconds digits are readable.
8:03:19
